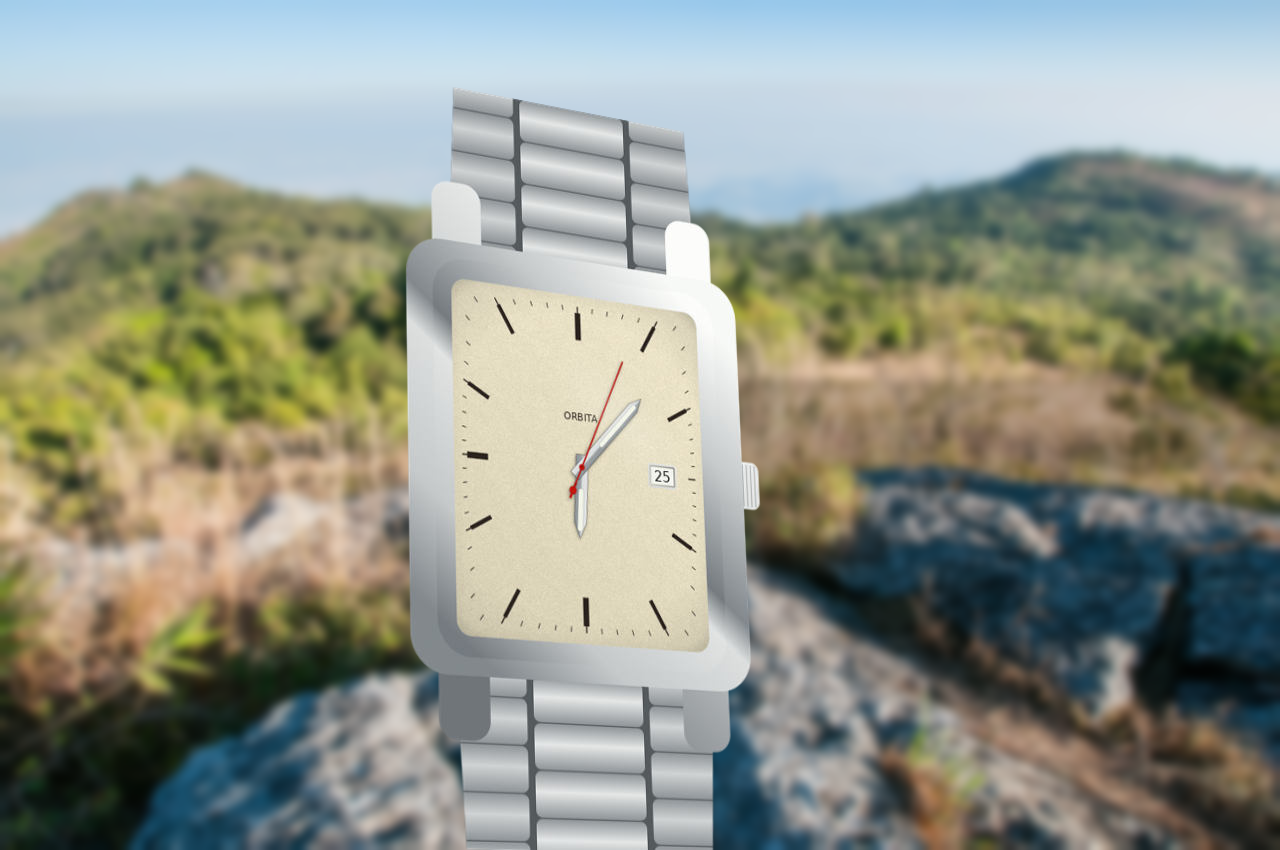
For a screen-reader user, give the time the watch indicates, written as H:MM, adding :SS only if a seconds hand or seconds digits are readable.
6:07:04
